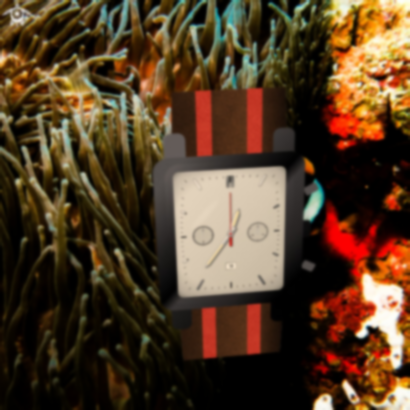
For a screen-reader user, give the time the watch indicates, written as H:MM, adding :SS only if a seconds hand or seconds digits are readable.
12:36
